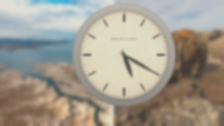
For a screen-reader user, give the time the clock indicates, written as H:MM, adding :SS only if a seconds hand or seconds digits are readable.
5:20
